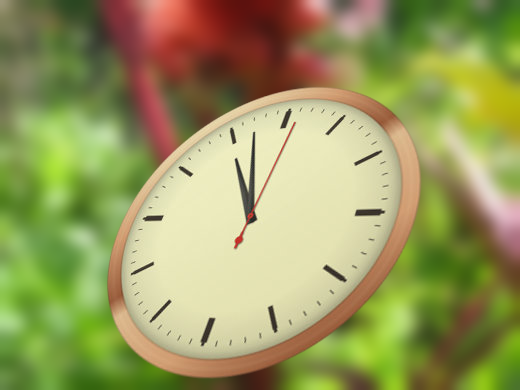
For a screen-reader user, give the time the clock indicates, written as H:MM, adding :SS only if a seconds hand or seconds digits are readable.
10:57:01
